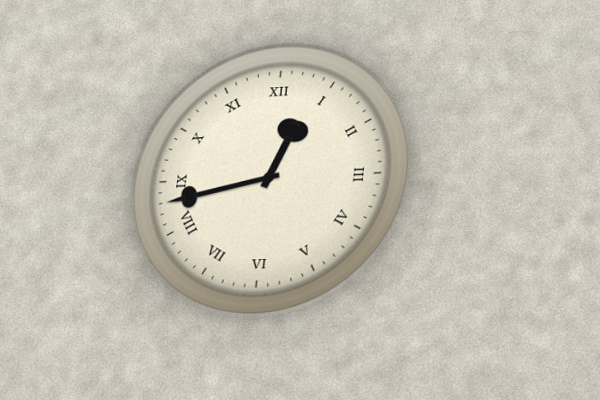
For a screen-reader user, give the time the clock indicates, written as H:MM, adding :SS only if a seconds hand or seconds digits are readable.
12:43
